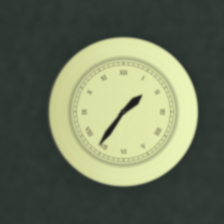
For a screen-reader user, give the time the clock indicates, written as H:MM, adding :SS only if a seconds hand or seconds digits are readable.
1:36
